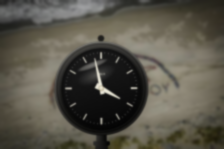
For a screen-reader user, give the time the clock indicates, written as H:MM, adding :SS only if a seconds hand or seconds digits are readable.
3:58
